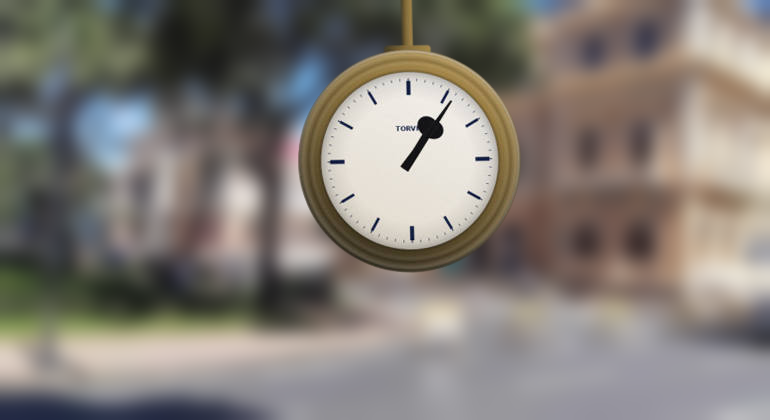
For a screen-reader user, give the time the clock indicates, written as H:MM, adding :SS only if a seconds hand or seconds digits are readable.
1:06
